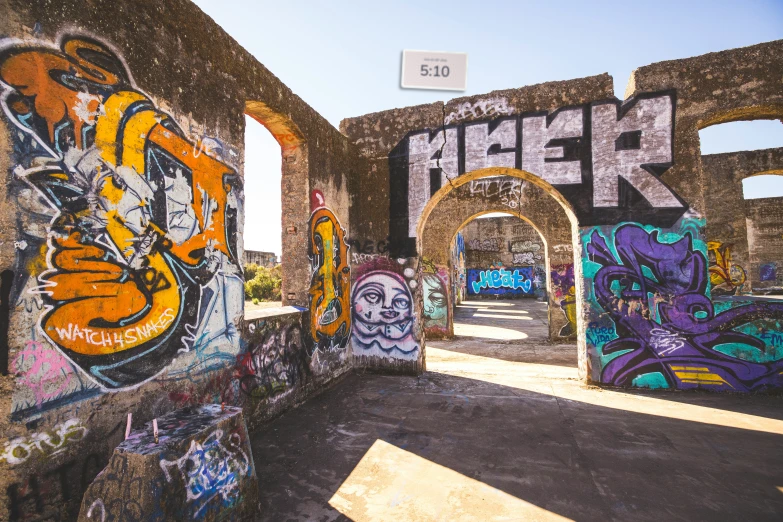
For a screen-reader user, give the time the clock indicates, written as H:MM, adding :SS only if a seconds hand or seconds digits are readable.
5:10
